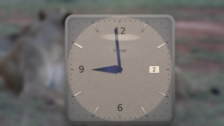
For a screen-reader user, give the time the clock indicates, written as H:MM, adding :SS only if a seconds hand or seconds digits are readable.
8:59
